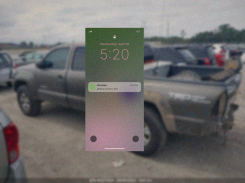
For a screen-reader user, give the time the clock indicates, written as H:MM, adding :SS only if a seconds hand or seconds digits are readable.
5:20
